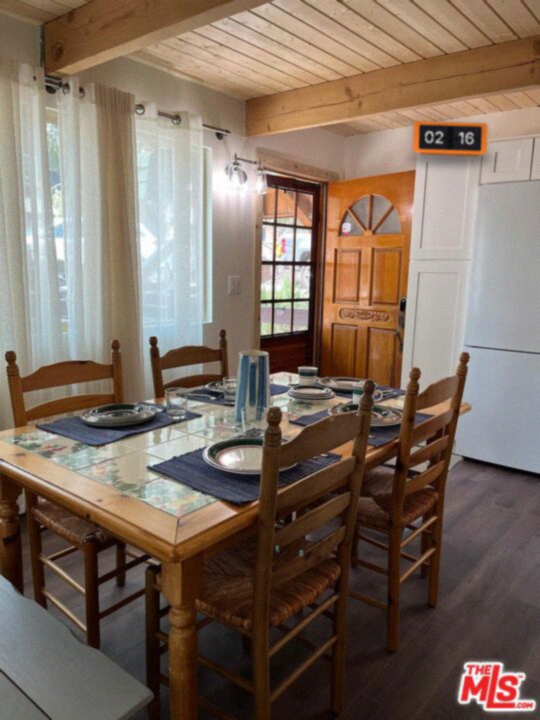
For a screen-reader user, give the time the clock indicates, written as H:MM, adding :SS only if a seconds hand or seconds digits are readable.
2:16
